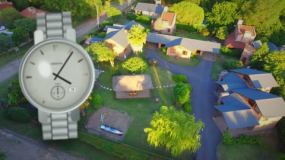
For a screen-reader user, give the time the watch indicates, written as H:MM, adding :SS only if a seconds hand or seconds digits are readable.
4:06
